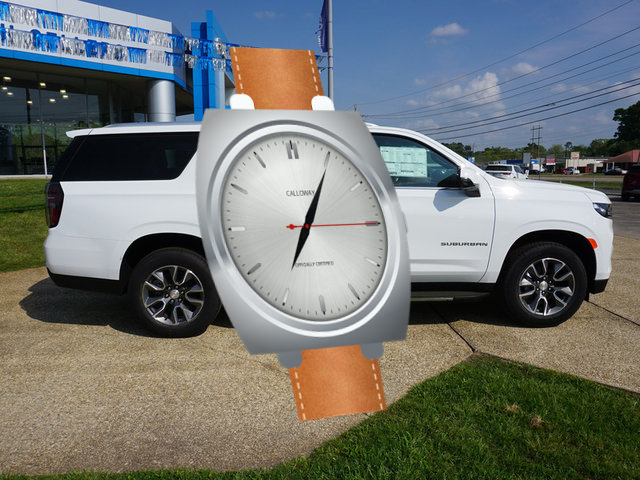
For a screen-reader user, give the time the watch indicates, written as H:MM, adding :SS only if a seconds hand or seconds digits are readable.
7:05:15
